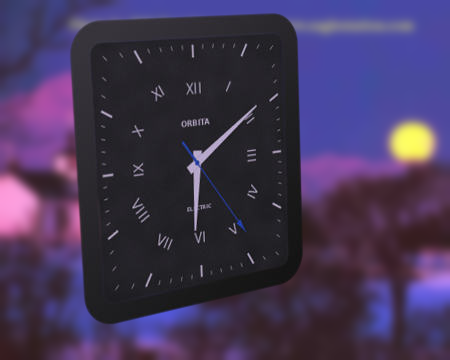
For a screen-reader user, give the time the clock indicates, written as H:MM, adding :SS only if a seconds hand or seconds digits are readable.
6:09:24
